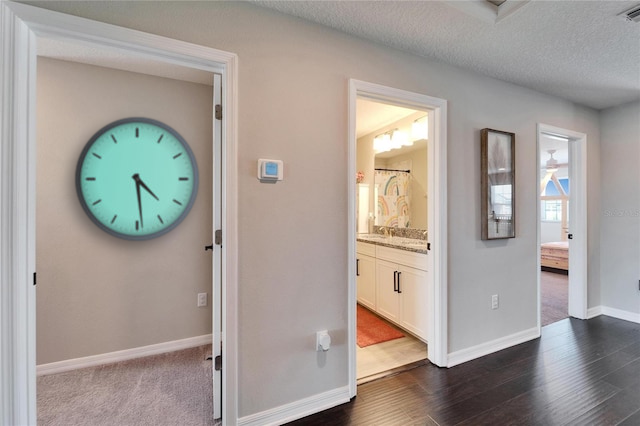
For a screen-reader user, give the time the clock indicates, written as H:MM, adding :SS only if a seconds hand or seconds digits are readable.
4:29
